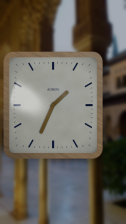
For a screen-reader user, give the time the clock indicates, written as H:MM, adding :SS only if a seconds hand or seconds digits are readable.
1:34
